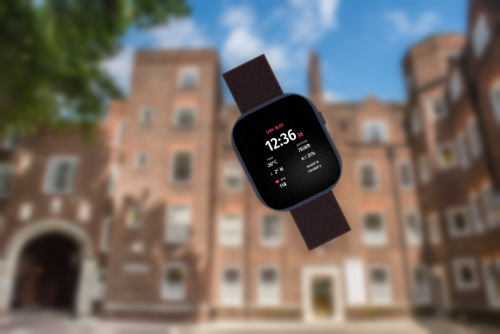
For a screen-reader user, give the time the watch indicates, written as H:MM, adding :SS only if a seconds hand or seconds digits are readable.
12:36
